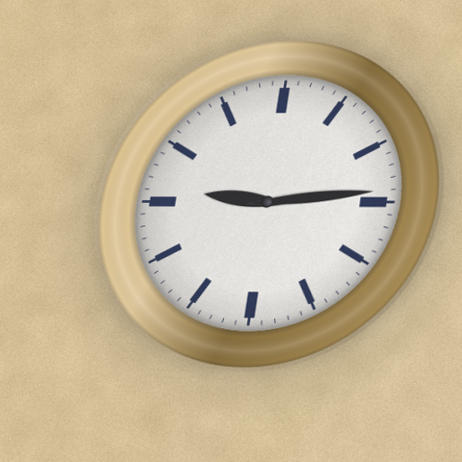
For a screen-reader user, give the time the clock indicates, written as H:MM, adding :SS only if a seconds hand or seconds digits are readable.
9:14
